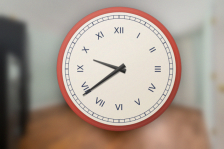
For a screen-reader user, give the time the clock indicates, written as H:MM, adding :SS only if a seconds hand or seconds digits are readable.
9:39
